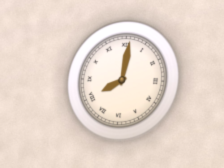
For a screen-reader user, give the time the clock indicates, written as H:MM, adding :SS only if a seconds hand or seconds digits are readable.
8:01
